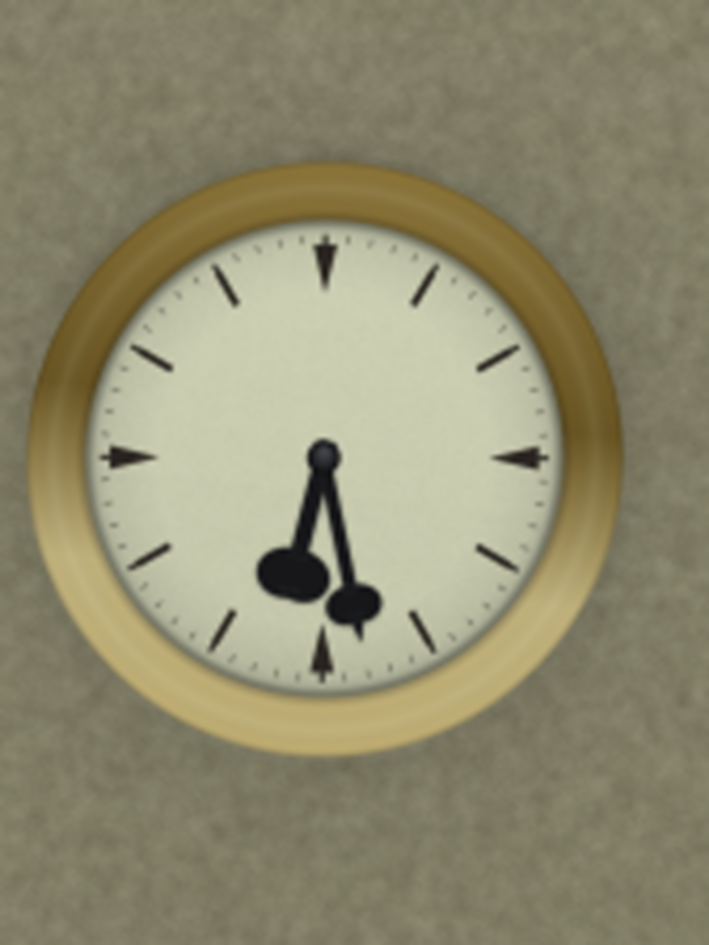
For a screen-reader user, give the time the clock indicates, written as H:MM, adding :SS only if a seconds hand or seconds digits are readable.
6:28
